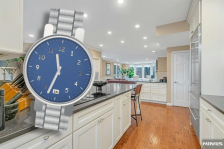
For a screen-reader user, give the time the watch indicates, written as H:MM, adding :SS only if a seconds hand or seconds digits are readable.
11:33
